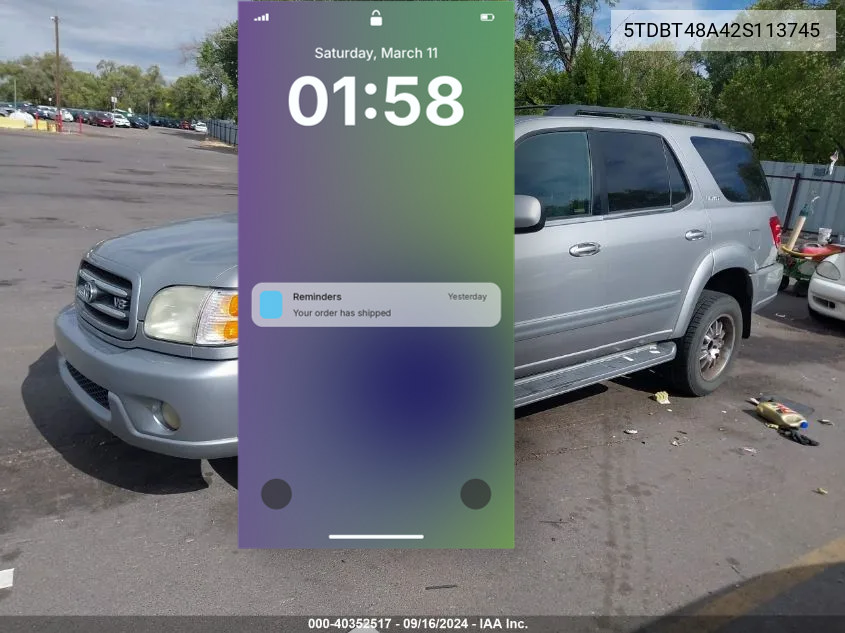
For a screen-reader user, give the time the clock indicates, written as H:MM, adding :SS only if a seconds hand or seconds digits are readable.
1:58
